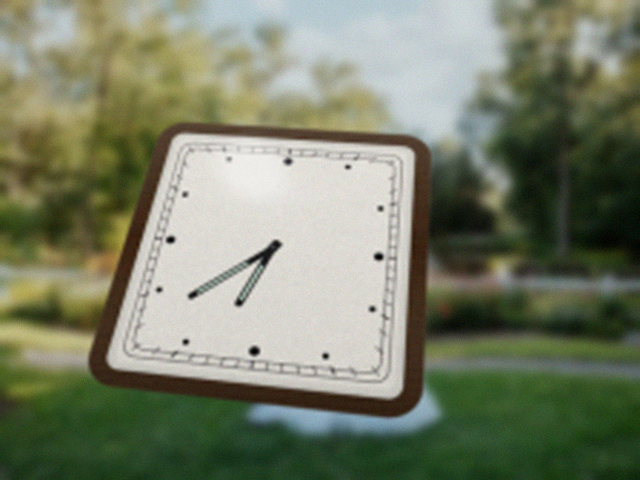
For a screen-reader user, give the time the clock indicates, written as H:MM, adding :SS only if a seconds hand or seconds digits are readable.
6:38
